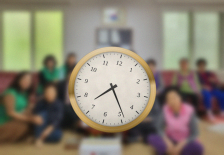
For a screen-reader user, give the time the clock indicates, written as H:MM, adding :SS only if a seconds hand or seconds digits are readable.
7:24
